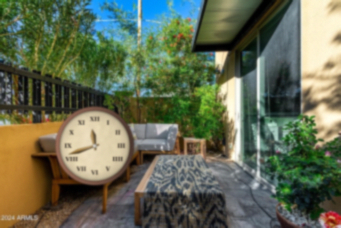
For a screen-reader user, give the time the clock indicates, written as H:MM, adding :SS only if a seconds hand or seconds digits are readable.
11:42
